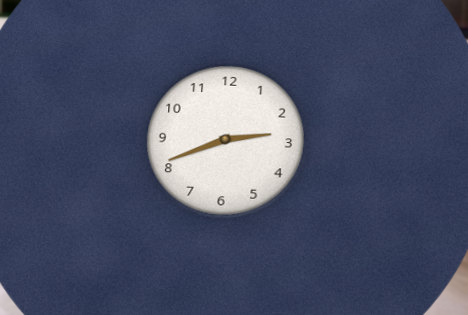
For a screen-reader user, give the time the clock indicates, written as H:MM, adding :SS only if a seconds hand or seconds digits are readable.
2:41
